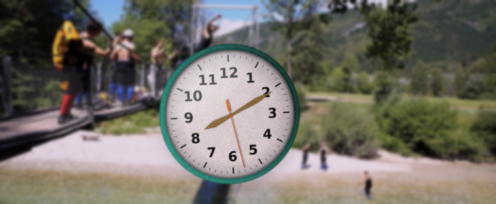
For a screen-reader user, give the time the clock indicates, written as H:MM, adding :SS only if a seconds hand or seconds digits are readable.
8:10:28
